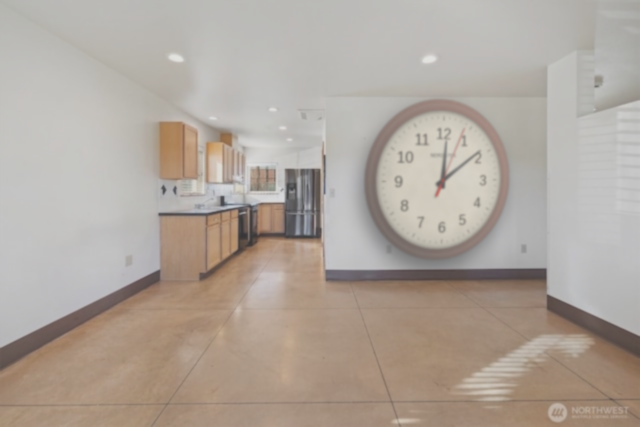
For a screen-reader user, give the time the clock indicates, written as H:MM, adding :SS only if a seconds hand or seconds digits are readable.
12:09:04
